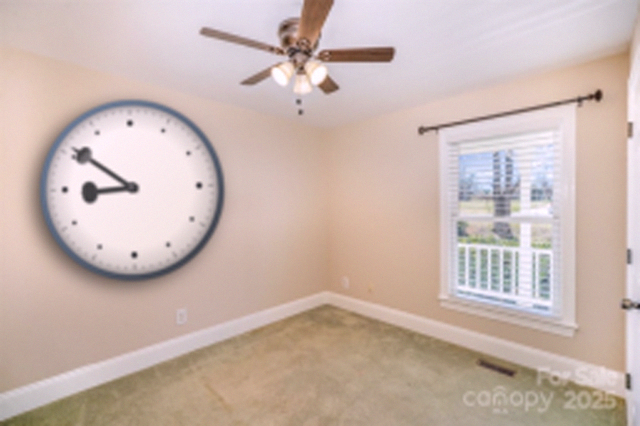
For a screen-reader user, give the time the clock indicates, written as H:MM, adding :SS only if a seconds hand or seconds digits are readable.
8:51
